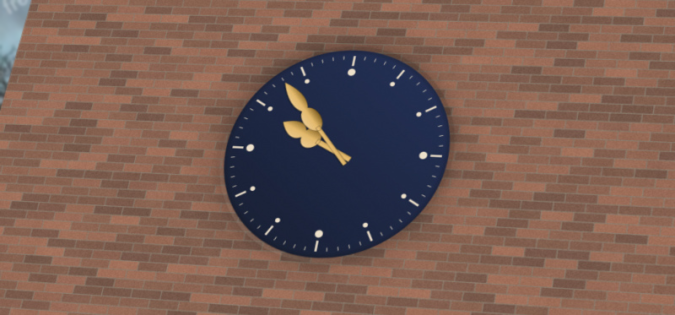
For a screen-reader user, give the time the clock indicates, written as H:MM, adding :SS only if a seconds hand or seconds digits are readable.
9:53
